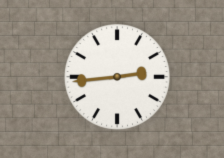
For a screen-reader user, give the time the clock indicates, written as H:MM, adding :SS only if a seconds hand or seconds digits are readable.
2:44
